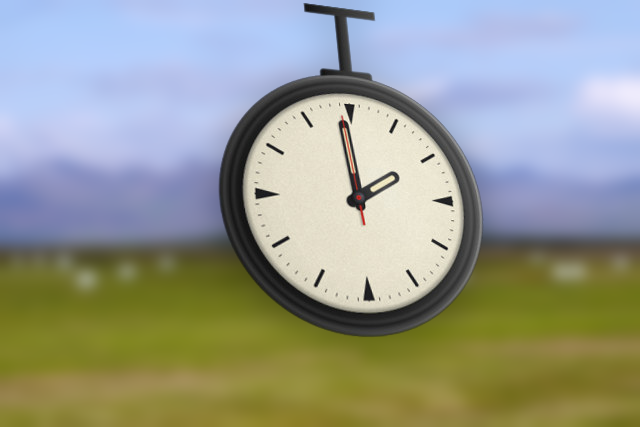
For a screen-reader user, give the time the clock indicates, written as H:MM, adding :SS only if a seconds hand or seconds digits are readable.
1:58:59
